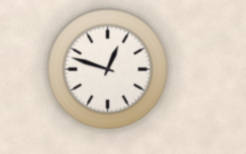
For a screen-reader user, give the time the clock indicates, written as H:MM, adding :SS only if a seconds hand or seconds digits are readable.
12:48
